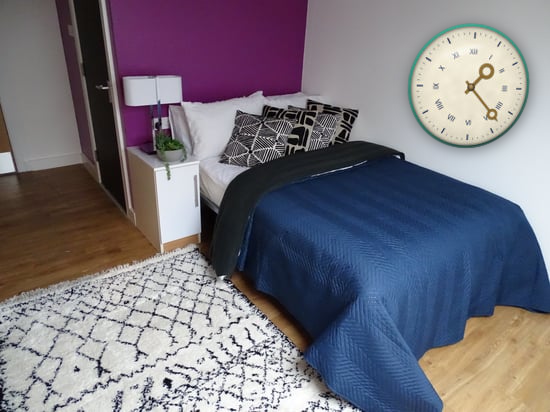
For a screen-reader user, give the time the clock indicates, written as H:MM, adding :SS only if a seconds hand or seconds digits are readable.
1:23
